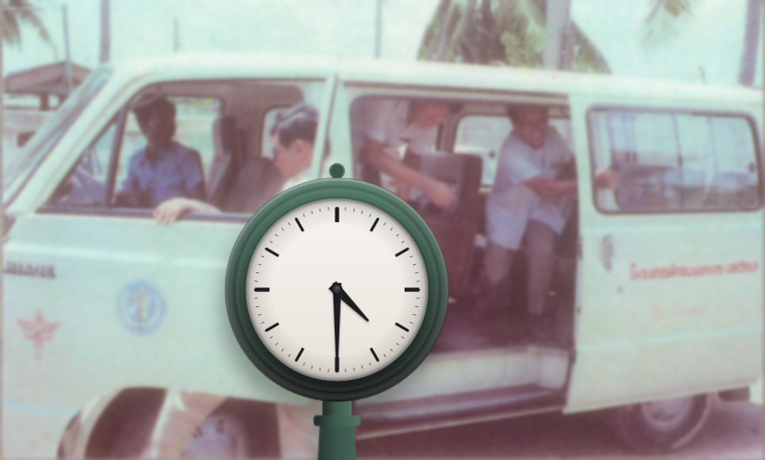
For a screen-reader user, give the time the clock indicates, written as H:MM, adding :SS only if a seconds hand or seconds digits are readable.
4:30
